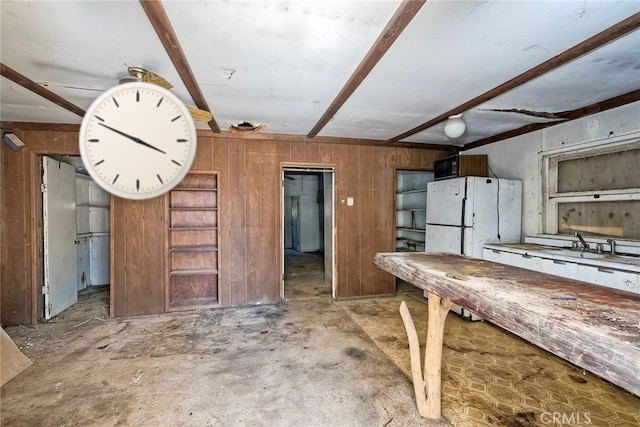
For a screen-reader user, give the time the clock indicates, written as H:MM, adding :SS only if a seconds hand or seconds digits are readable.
3:49
